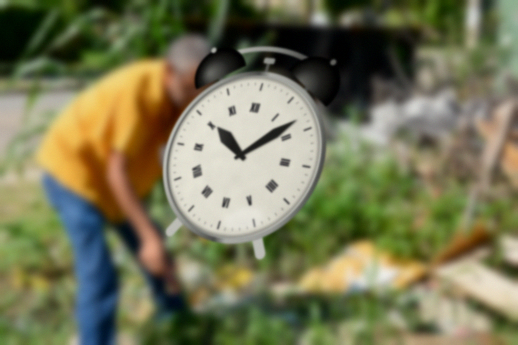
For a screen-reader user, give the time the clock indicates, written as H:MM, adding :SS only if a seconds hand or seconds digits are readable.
10:08
